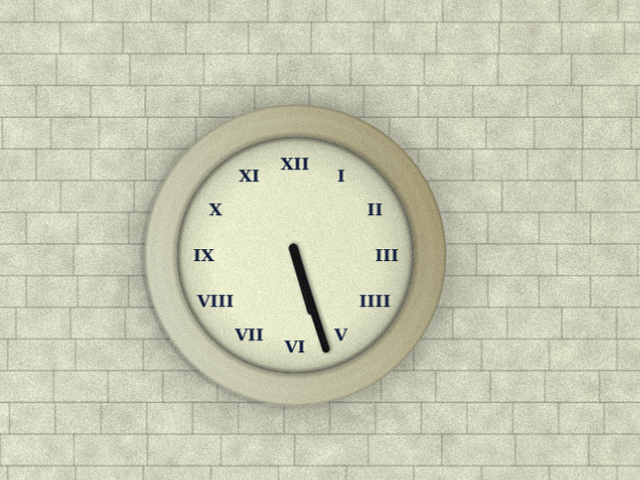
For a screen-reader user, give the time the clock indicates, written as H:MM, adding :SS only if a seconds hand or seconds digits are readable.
5:27
